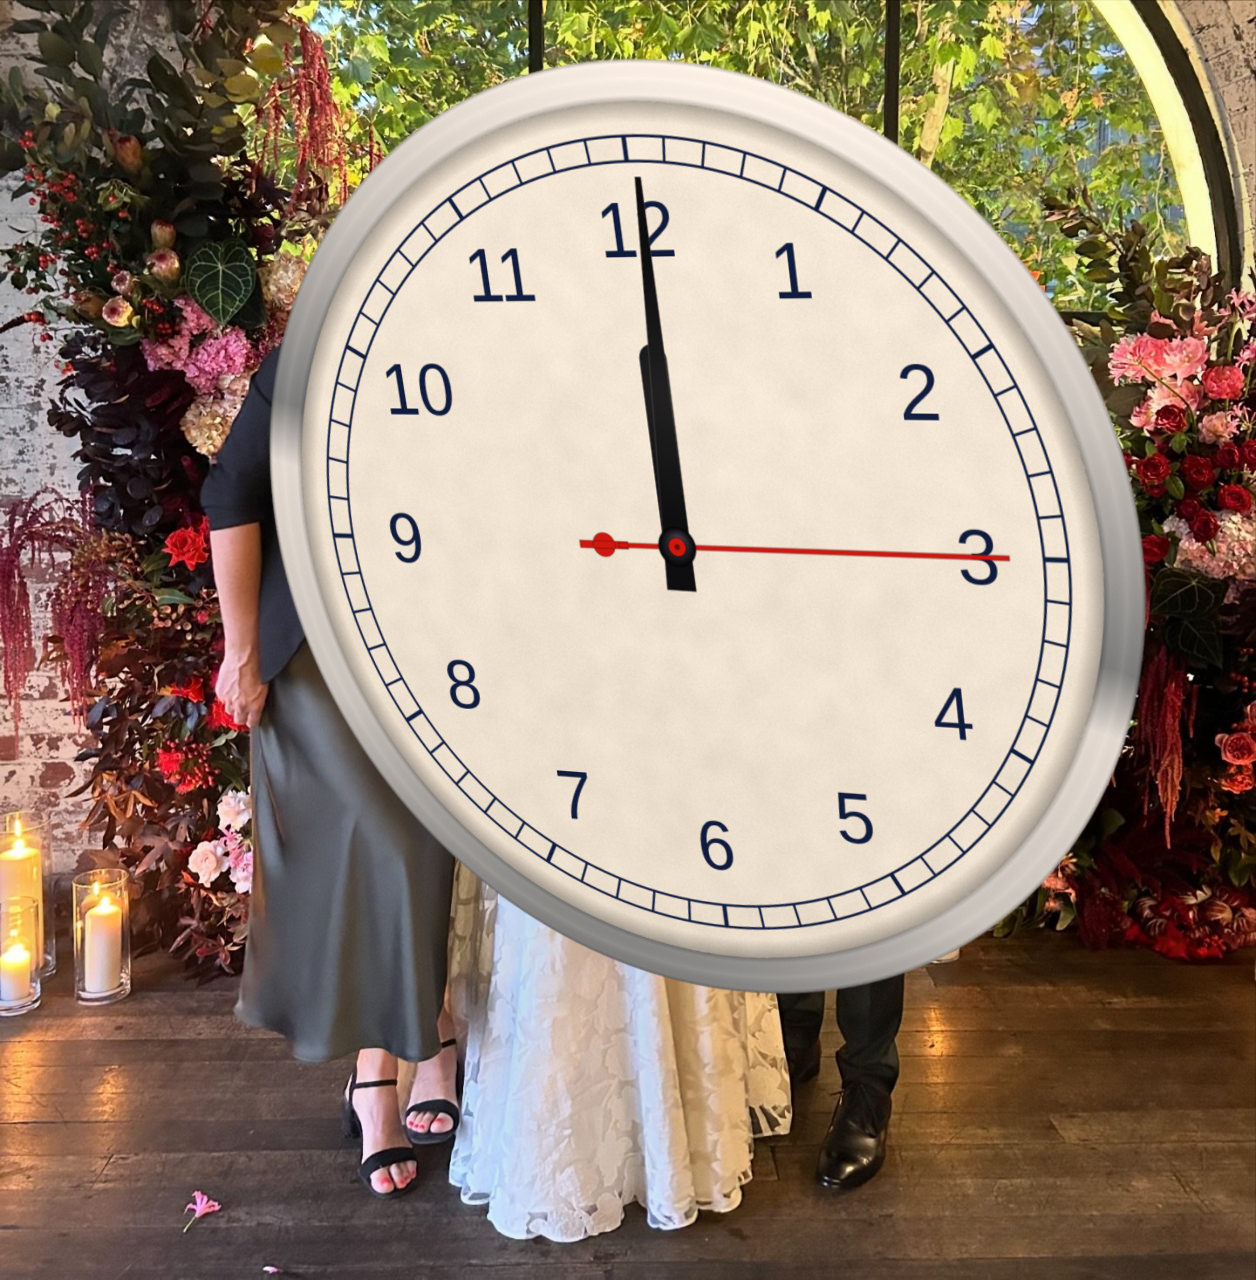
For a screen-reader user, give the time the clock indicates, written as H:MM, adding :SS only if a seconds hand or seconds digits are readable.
12:00:15
